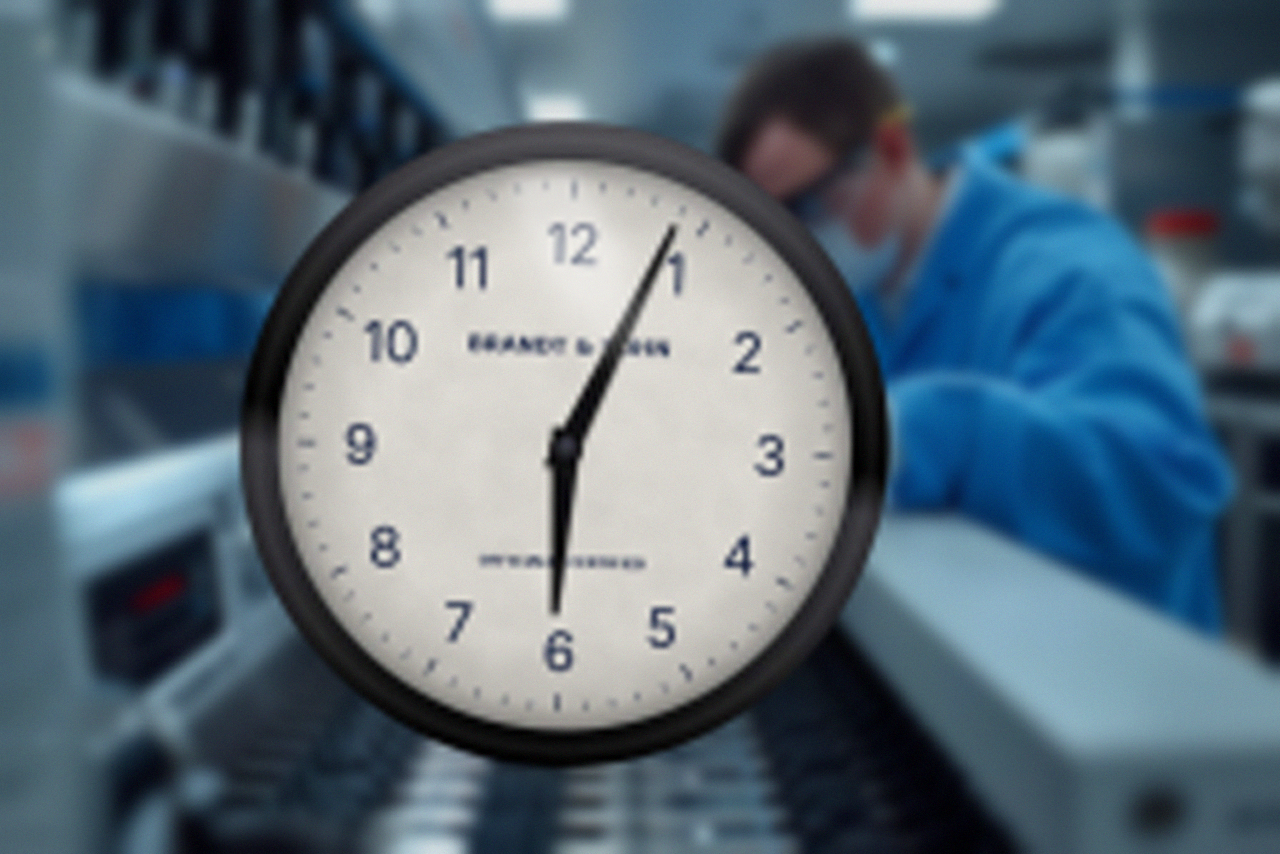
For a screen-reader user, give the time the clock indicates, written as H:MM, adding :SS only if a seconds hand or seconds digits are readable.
6:04
